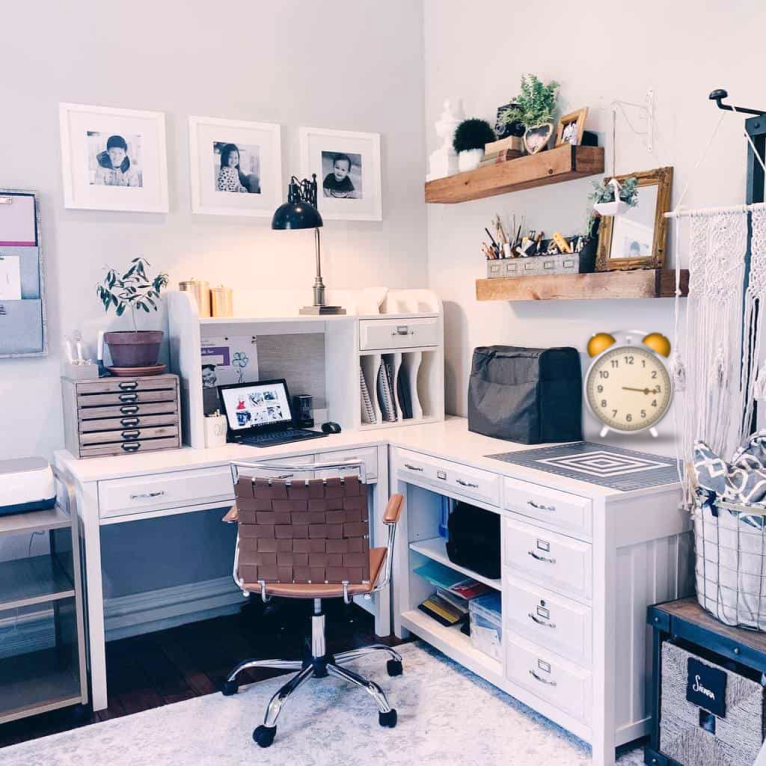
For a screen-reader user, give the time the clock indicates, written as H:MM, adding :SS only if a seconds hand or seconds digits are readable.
3:16
